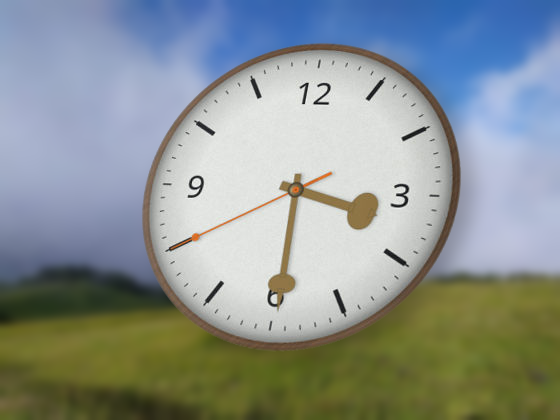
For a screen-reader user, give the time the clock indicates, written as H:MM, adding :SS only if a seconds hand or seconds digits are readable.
3:29:40
